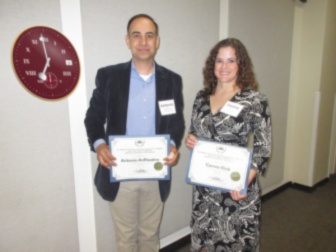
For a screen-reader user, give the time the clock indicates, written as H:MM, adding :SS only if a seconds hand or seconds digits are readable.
6:59
